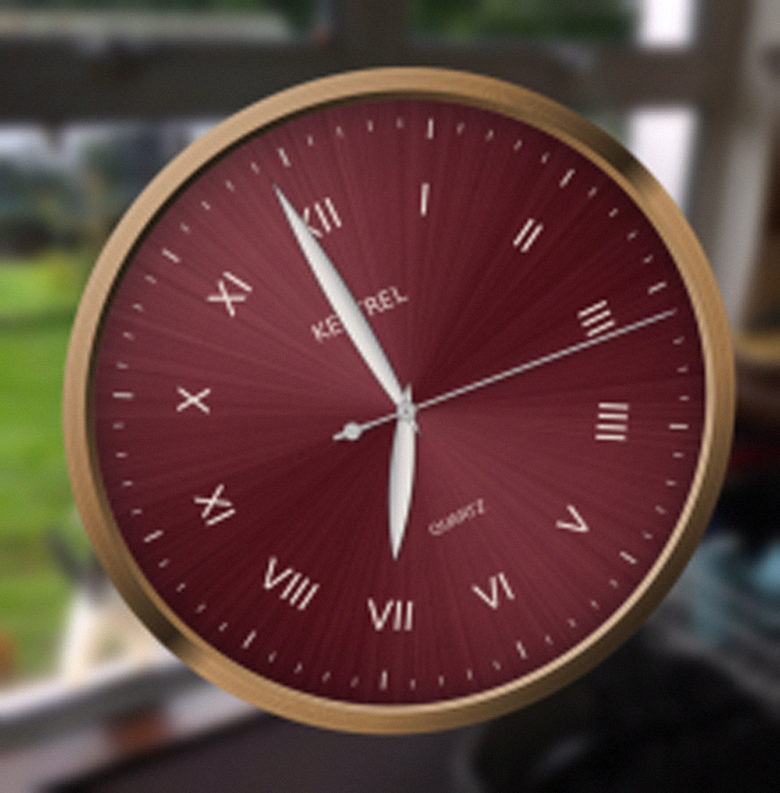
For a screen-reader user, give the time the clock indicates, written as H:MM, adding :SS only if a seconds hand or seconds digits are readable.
6:59:16
